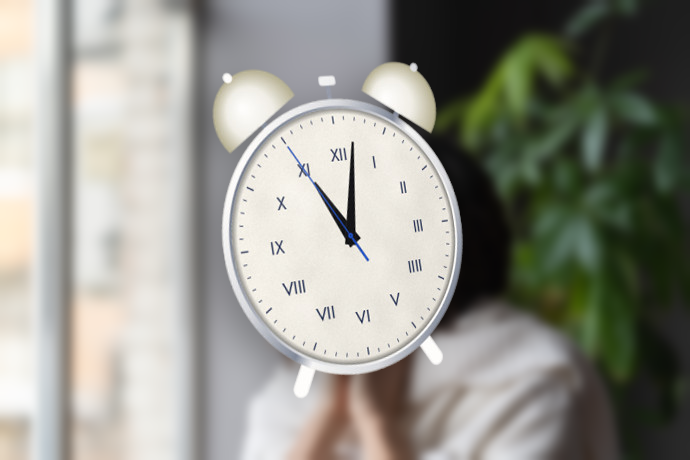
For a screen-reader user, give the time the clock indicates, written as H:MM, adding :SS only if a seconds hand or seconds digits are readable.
11:01:55
